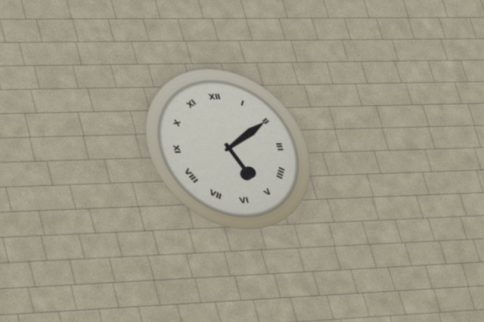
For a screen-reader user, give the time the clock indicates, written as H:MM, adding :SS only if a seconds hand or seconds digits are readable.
5:10
